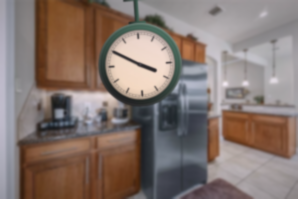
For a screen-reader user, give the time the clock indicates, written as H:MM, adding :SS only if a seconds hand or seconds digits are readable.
3:50
